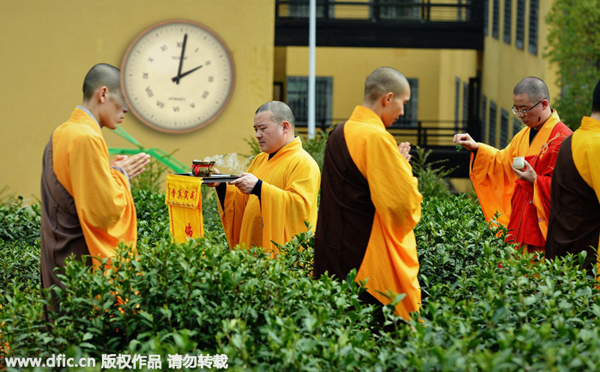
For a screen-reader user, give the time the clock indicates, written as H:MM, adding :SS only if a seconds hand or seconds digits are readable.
2:01
